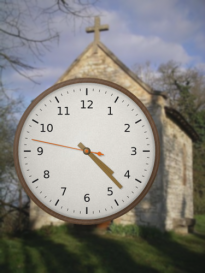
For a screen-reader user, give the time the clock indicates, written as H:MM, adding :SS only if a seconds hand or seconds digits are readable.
4:22:47
